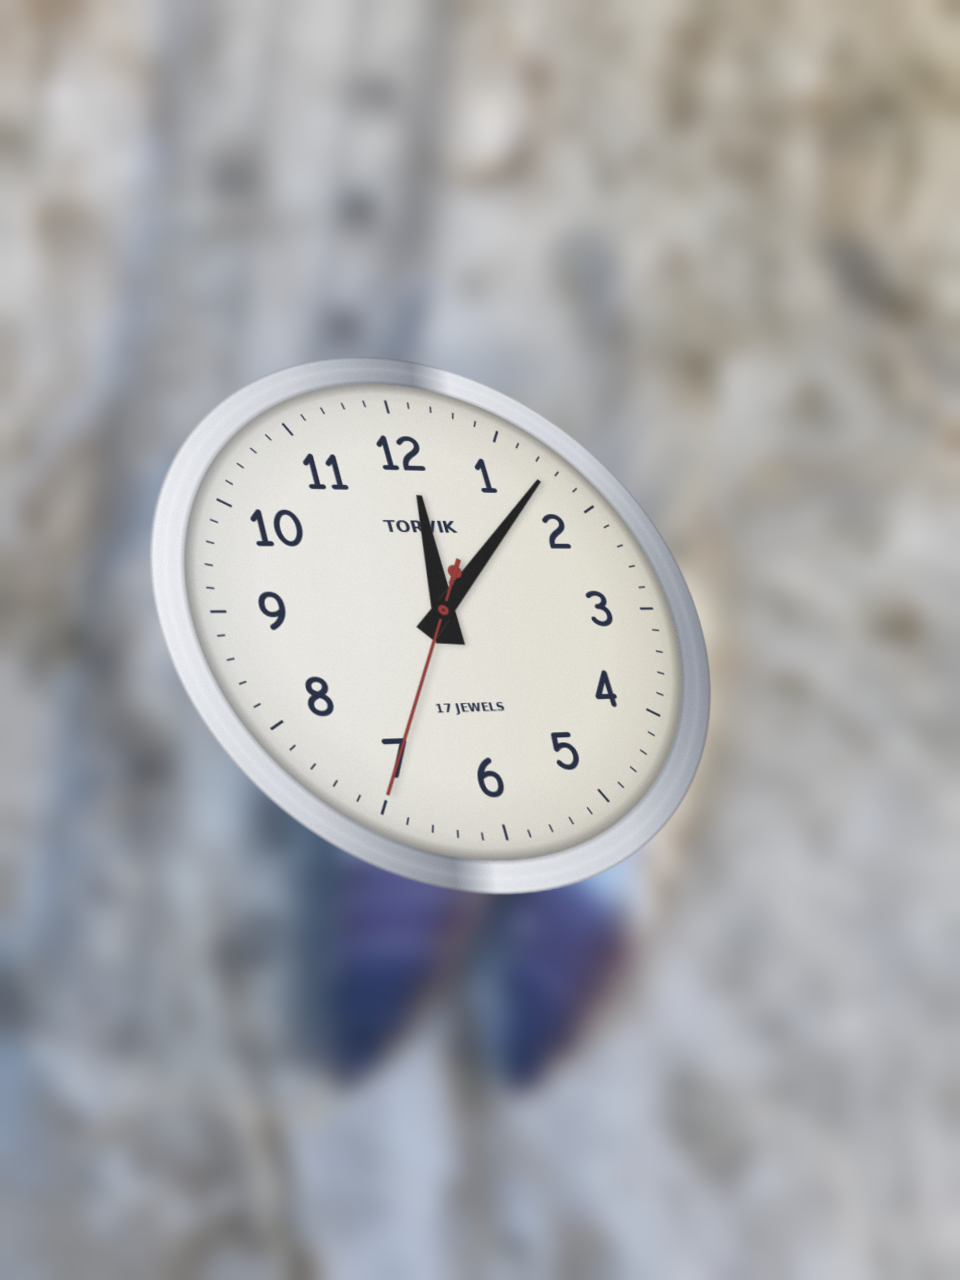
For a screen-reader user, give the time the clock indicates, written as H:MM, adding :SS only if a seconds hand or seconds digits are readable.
12:07:35
